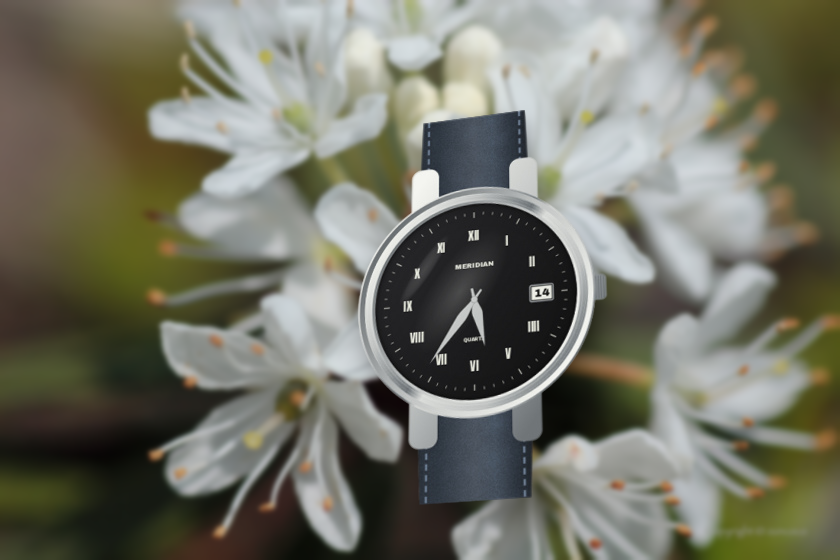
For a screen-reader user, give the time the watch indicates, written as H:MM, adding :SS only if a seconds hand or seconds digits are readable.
5:36
